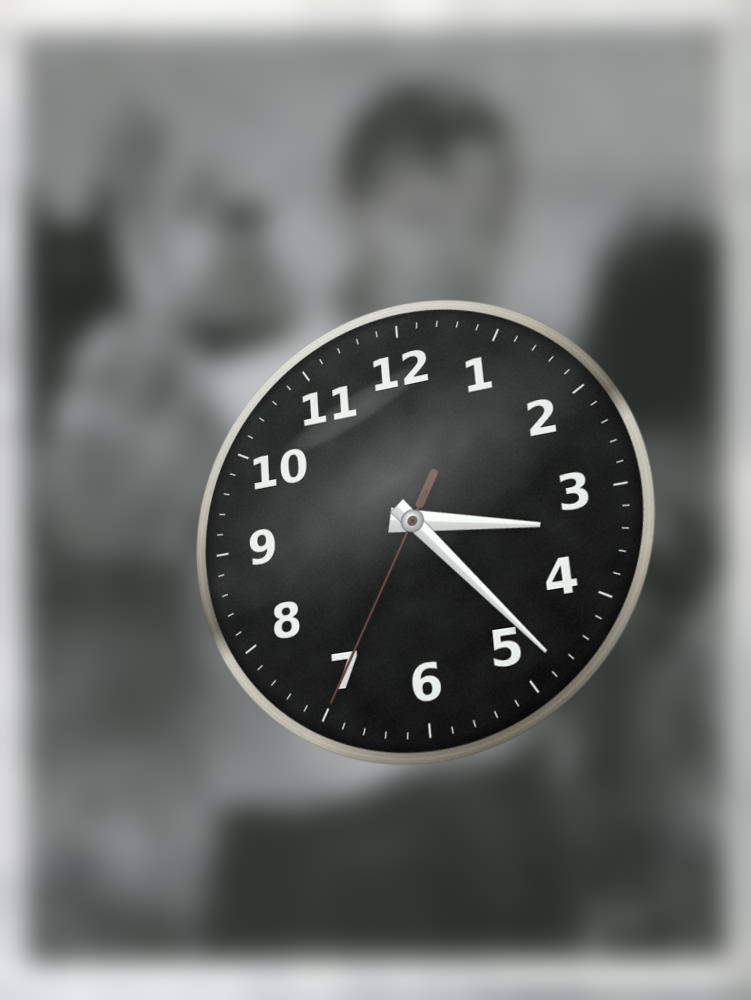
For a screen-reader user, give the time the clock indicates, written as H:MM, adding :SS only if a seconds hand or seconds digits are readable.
3:23:35
